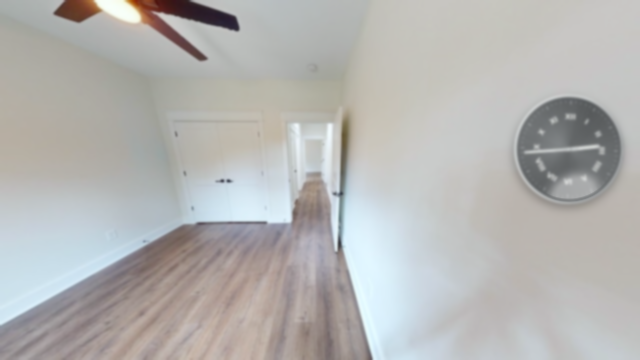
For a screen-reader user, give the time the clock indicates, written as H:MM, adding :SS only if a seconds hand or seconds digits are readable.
2:44
